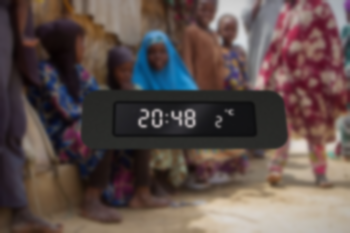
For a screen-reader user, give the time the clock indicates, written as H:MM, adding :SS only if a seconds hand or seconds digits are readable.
20:48
